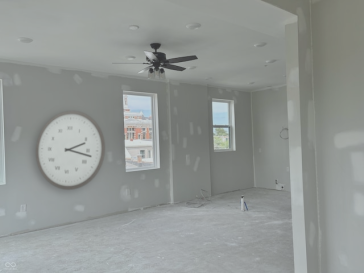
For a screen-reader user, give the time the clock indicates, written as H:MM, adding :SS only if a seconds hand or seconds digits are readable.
2:17
